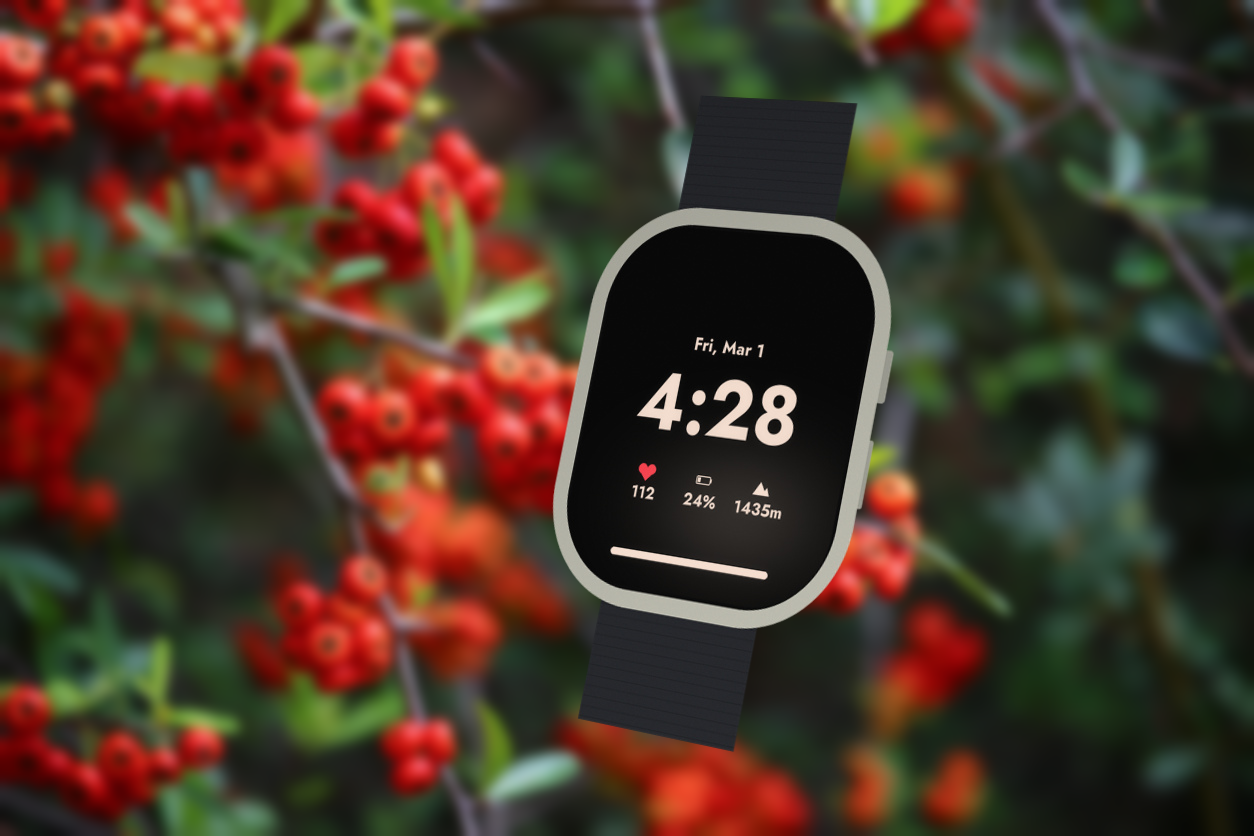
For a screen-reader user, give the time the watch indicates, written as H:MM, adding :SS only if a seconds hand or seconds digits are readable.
4:28
